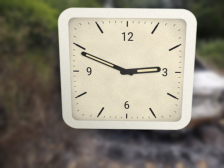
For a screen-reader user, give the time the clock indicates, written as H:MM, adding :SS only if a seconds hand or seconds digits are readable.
2:49
